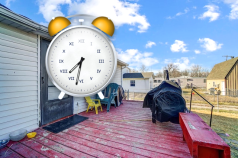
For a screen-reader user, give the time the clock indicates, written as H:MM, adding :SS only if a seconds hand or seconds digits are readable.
7:32
